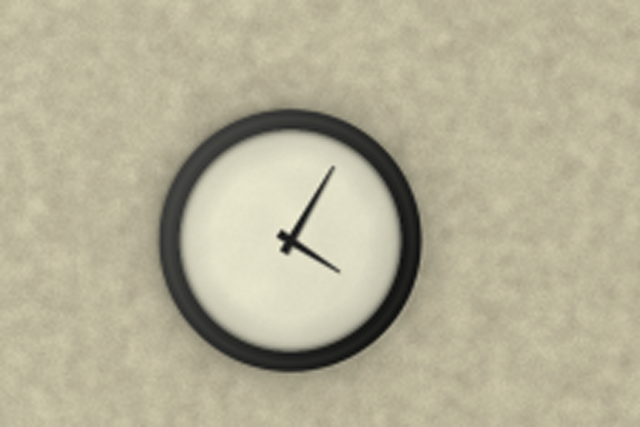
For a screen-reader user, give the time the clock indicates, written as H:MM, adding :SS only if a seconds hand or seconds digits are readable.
4:05
